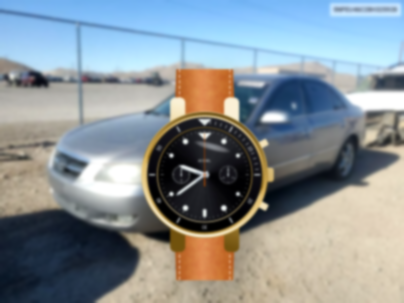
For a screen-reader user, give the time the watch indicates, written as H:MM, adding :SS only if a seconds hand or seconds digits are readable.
9:39
